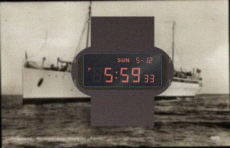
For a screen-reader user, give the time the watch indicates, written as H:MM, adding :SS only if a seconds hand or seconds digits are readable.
5:59:33
